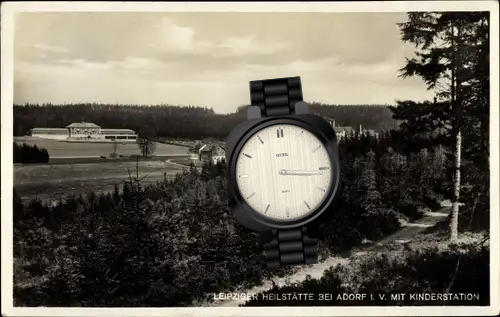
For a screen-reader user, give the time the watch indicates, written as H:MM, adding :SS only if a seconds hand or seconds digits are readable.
3:16
